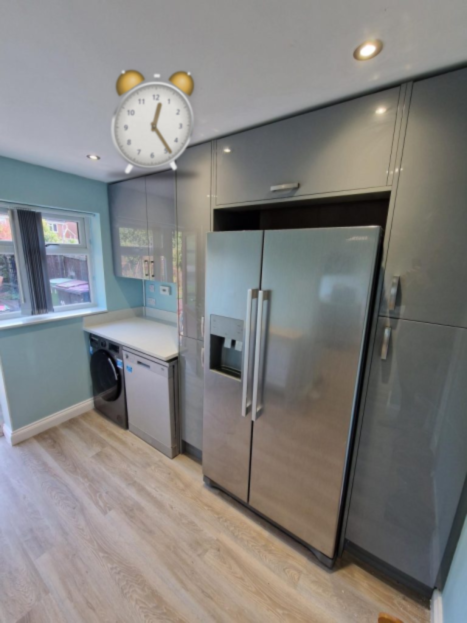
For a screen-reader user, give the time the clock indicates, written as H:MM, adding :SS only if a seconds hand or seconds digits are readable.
12:24
